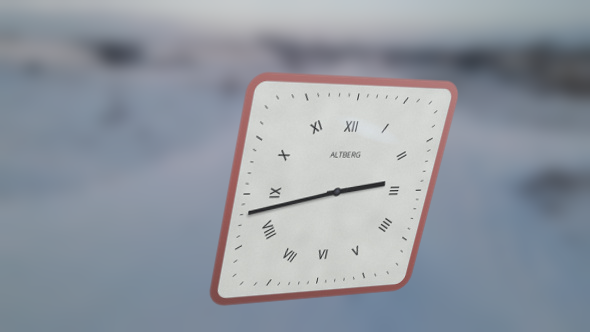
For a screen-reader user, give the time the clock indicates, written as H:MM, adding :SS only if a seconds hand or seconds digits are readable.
2:43
